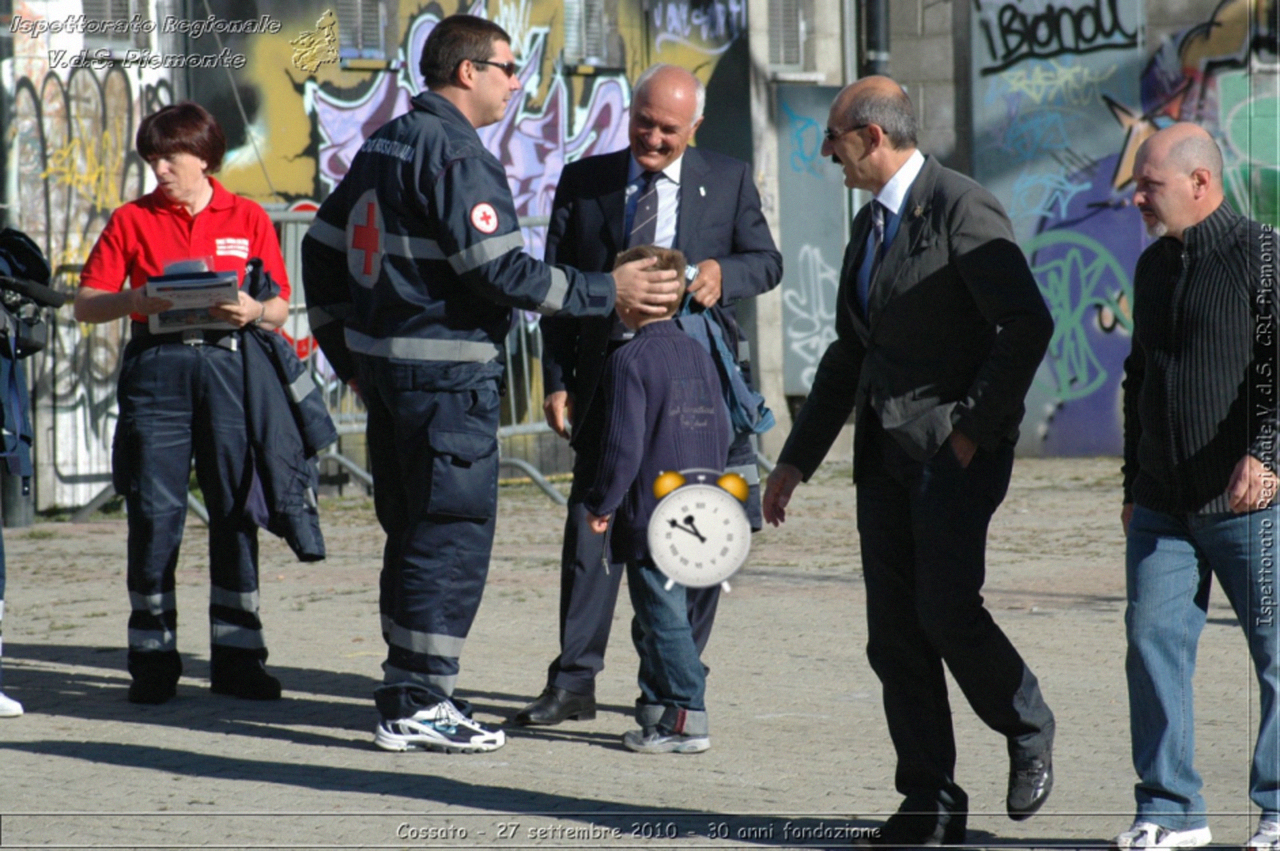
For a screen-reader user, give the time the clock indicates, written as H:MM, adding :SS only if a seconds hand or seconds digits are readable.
10:49
